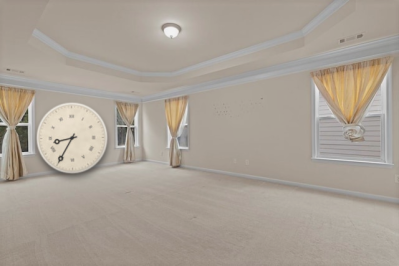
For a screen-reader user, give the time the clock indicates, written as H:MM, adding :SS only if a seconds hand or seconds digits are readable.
8:35
